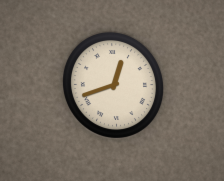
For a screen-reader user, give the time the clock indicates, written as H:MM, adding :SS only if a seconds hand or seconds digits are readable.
12:42
